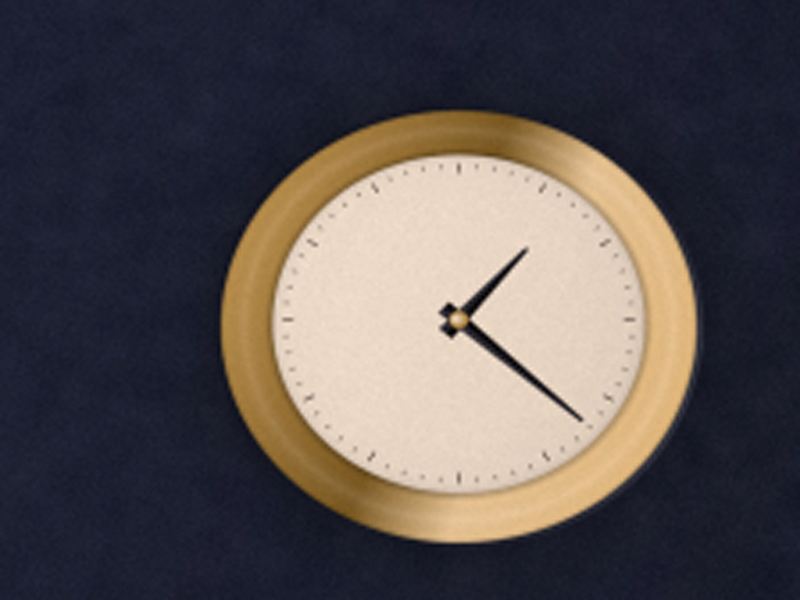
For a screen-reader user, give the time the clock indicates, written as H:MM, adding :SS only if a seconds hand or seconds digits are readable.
1:22
